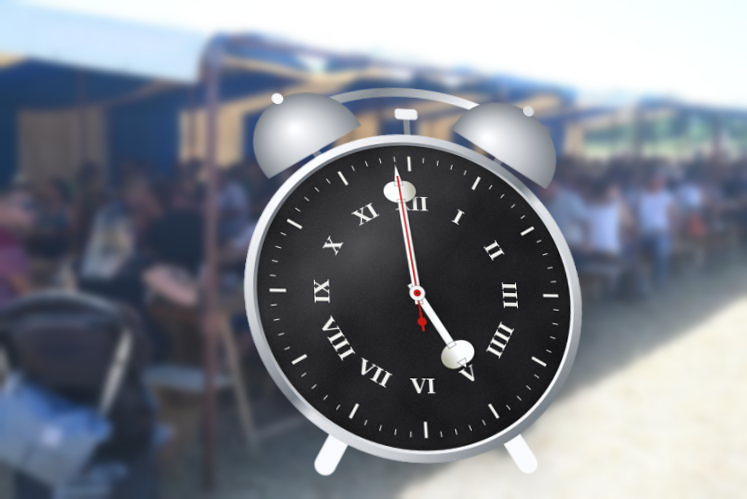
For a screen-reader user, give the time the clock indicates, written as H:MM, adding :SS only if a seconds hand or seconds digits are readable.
4:58:59
